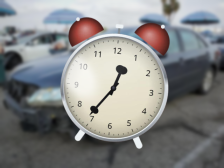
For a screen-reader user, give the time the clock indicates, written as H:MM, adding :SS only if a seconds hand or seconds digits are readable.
12:36
